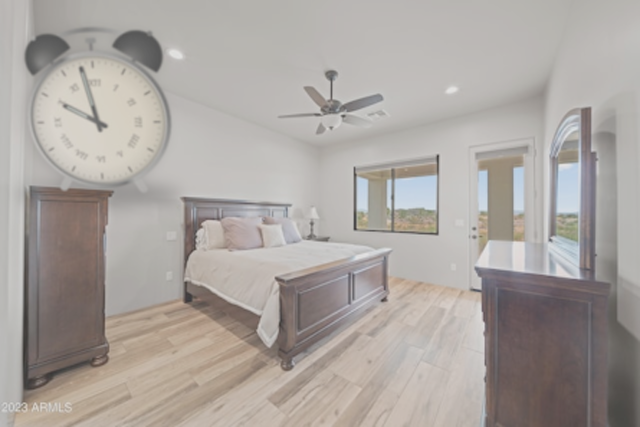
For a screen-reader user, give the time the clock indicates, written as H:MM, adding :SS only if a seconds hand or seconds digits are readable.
9:58
